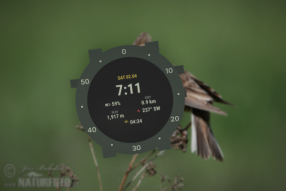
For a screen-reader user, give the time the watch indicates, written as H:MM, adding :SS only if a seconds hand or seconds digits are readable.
7:11
